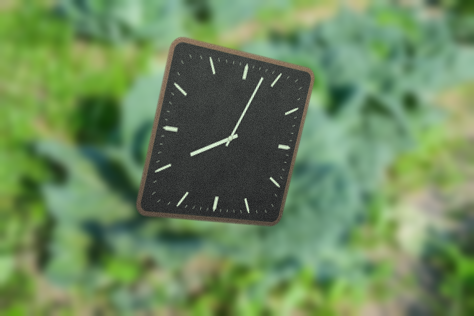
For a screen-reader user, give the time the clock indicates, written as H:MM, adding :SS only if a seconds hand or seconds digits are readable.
8:03
